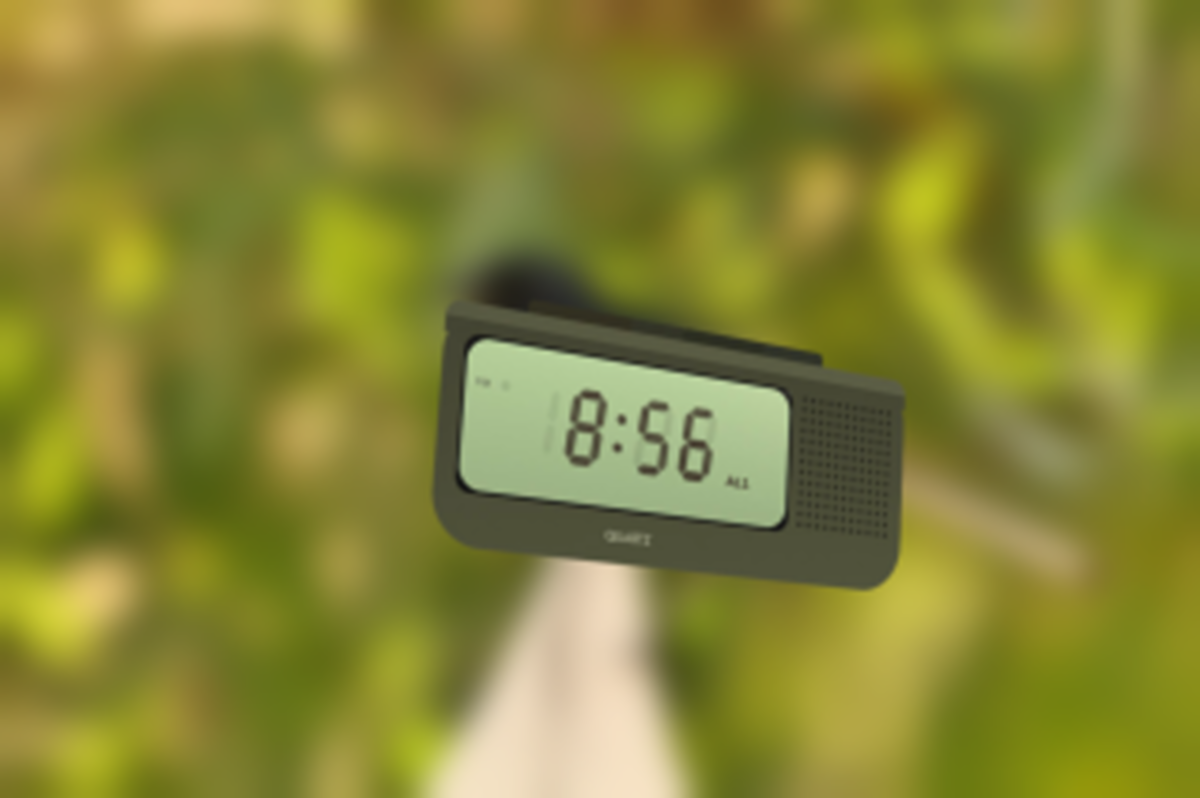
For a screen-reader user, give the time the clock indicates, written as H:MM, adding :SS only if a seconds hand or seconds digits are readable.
8:56
